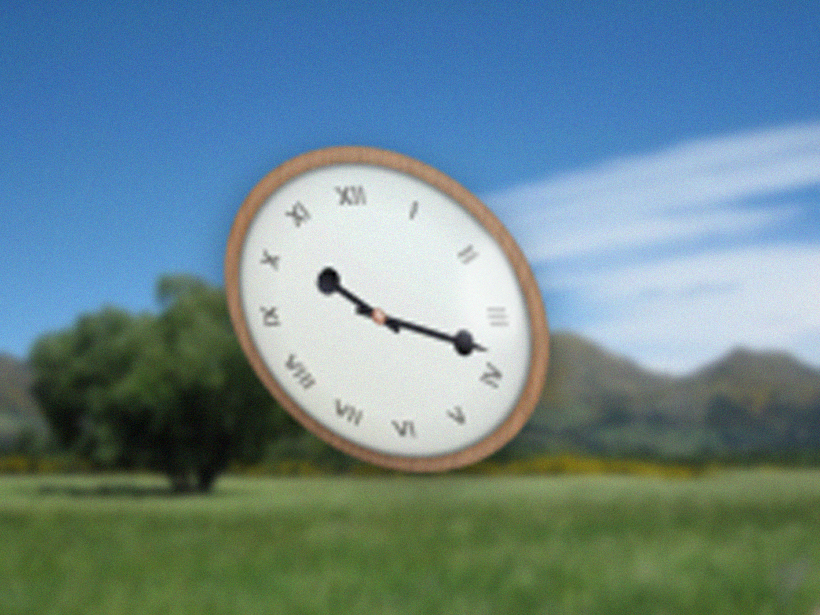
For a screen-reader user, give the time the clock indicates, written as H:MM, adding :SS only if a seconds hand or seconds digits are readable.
10:18
